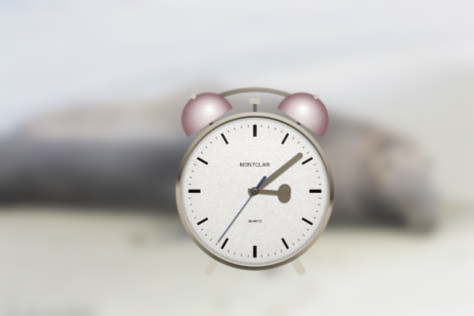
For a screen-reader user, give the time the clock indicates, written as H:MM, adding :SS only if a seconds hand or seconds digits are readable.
3:08:36
